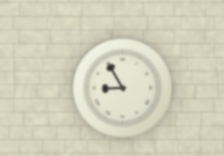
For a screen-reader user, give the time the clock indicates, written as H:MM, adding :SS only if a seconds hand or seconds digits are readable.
8:55
